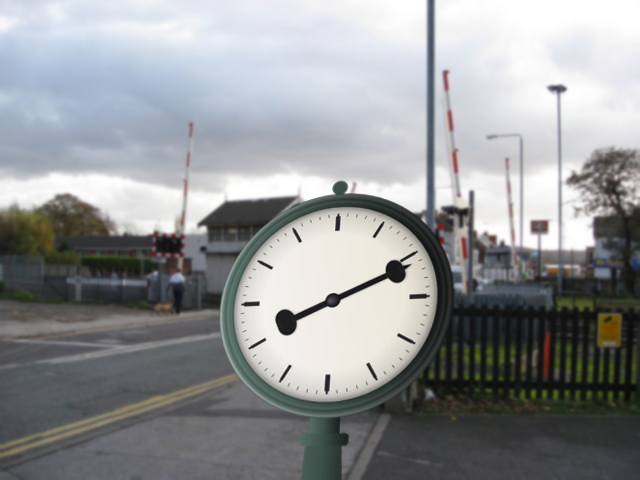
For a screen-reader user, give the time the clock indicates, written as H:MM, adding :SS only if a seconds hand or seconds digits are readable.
8:11
